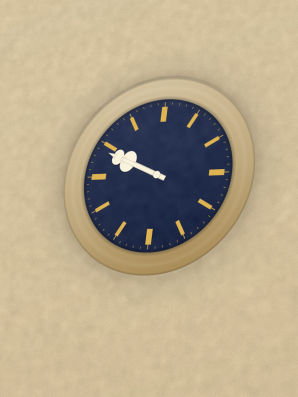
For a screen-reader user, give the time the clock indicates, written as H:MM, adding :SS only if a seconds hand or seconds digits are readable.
9:49
